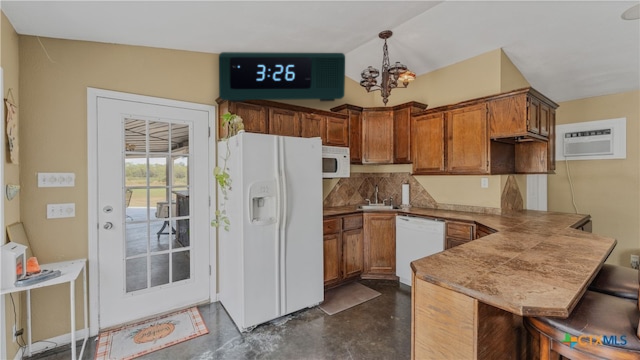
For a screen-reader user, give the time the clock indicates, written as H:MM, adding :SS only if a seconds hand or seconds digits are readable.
3:26
